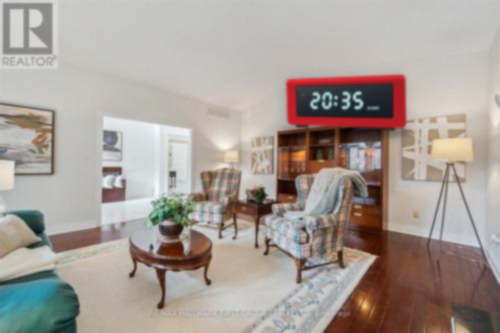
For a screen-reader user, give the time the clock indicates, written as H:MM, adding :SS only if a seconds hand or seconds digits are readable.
20:35
